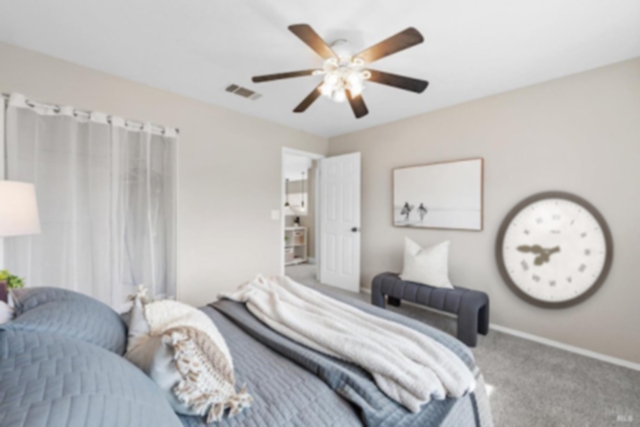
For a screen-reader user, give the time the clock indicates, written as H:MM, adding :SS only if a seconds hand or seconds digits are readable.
7:45
